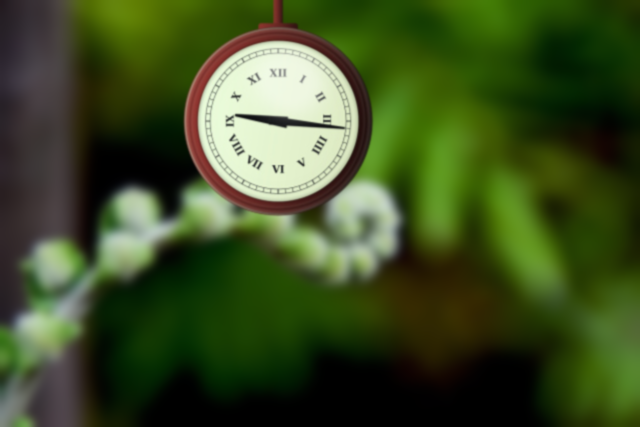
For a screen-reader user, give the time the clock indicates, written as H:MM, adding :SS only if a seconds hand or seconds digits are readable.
9:16
